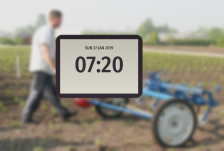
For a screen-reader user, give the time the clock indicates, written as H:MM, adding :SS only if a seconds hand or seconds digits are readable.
7:20
